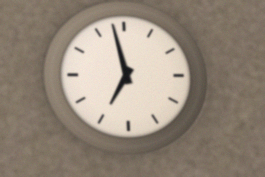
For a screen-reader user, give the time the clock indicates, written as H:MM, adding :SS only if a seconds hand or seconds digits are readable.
6:58
